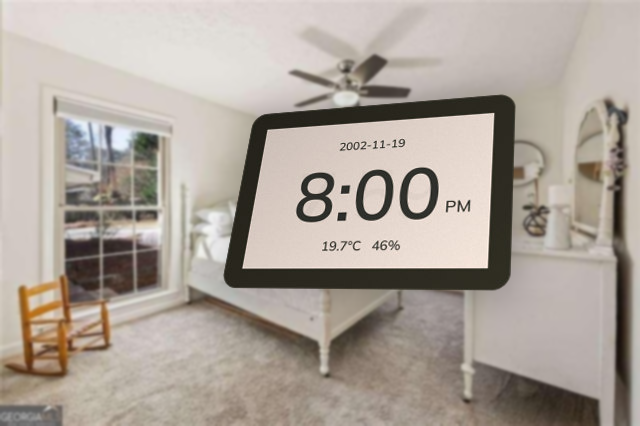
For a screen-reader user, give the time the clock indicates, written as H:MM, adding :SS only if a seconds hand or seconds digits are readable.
8:00
